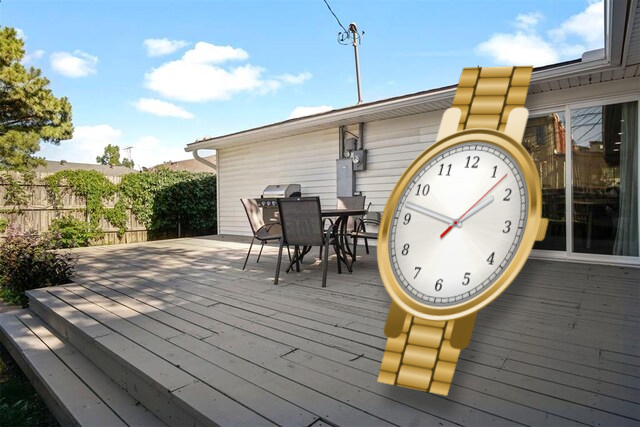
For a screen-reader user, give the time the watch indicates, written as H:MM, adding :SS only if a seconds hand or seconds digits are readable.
1:47:07
